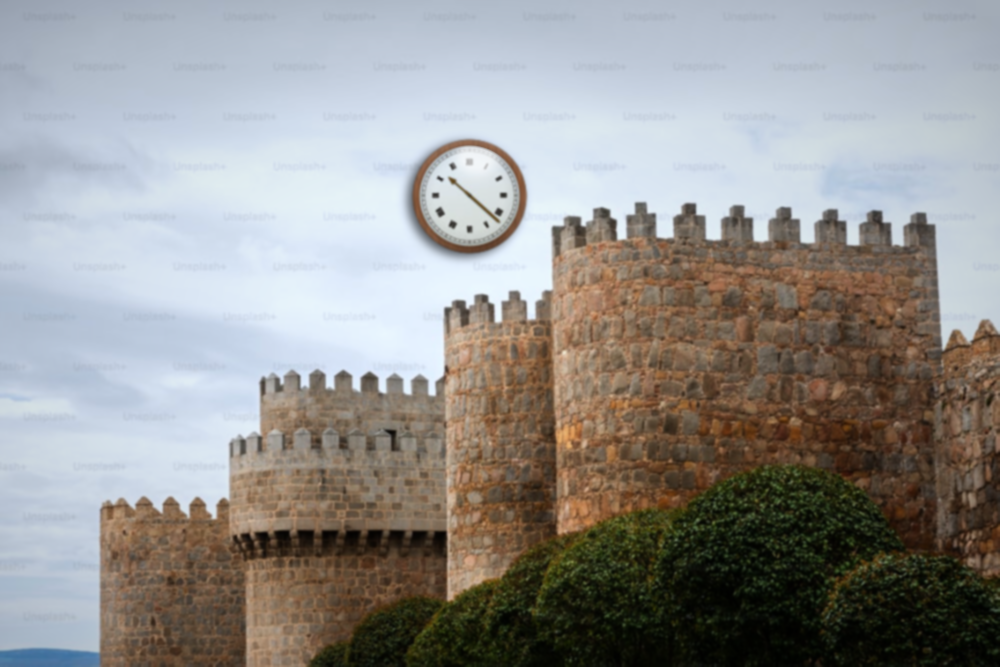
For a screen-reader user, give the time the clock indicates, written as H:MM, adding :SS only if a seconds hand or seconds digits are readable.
10:22
